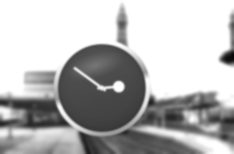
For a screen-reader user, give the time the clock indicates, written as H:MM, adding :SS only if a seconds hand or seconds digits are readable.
2:51
